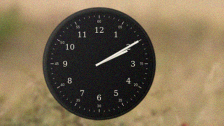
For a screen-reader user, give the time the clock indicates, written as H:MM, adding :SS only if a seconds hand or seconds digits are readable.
2:10
